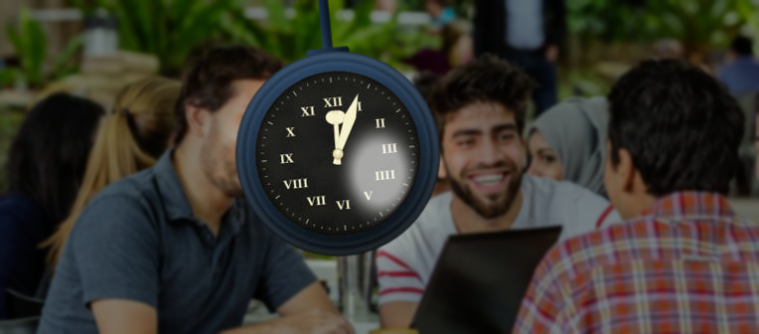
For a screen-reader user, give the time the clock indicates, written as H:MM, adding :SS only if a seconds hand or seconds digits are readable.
12:04
